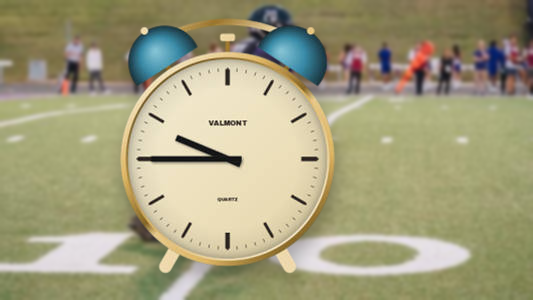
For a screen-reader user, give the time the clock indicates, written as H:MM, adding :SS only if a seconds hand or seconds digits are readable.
9:45
